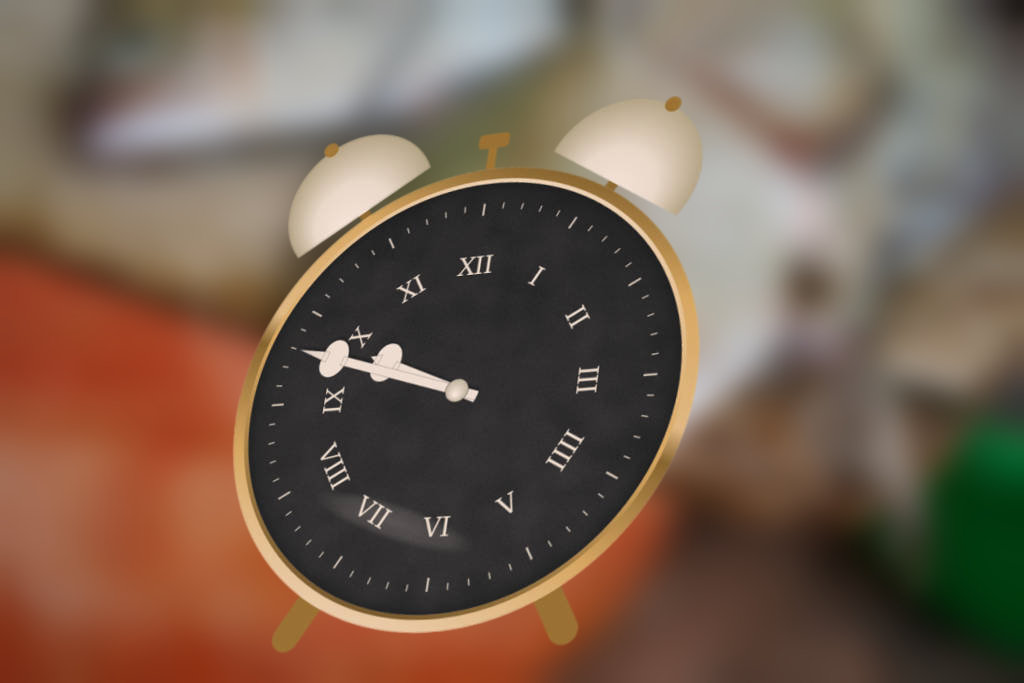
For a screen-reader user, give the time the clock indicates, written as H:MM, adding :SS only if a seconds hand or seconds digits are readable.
9:48
